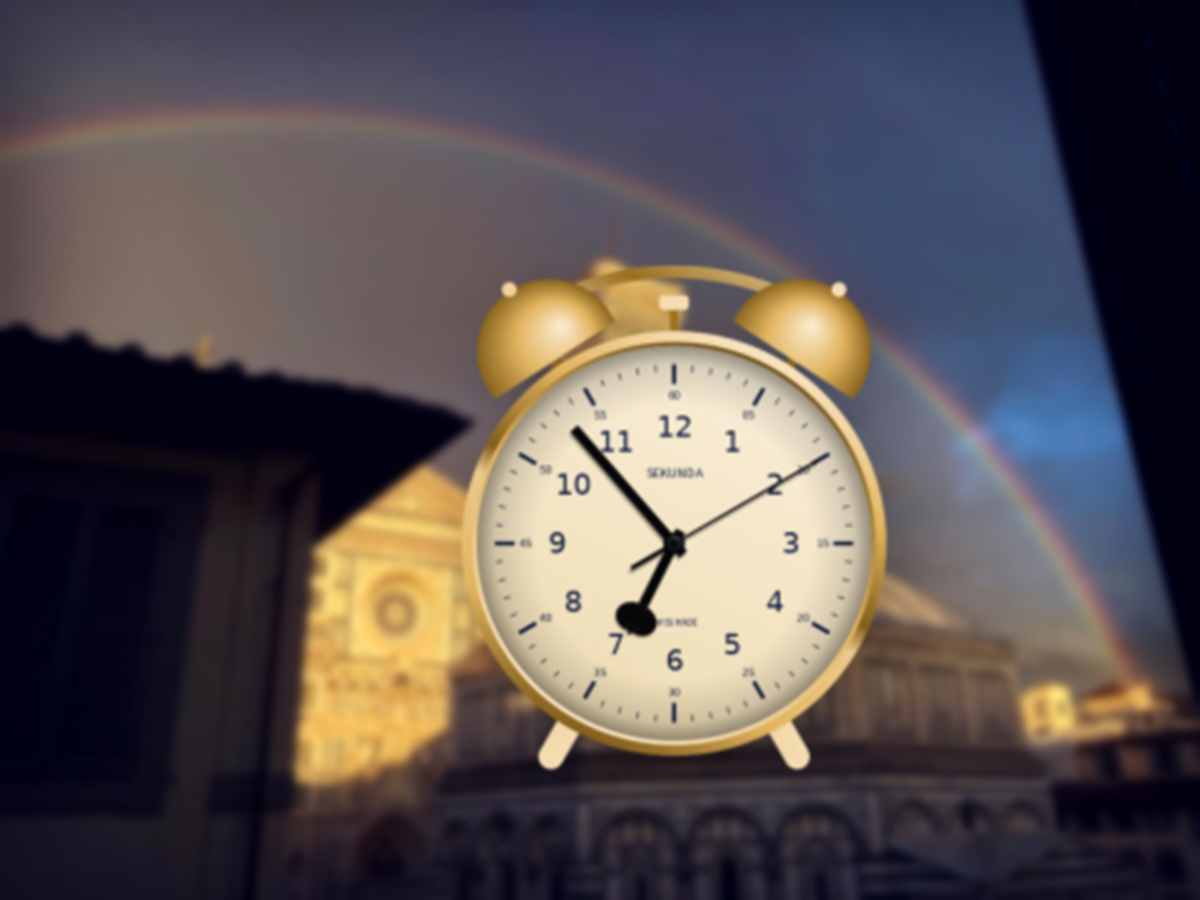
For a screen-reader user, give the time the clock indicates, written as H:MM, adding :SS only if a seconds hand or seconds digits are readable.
6:53:10
